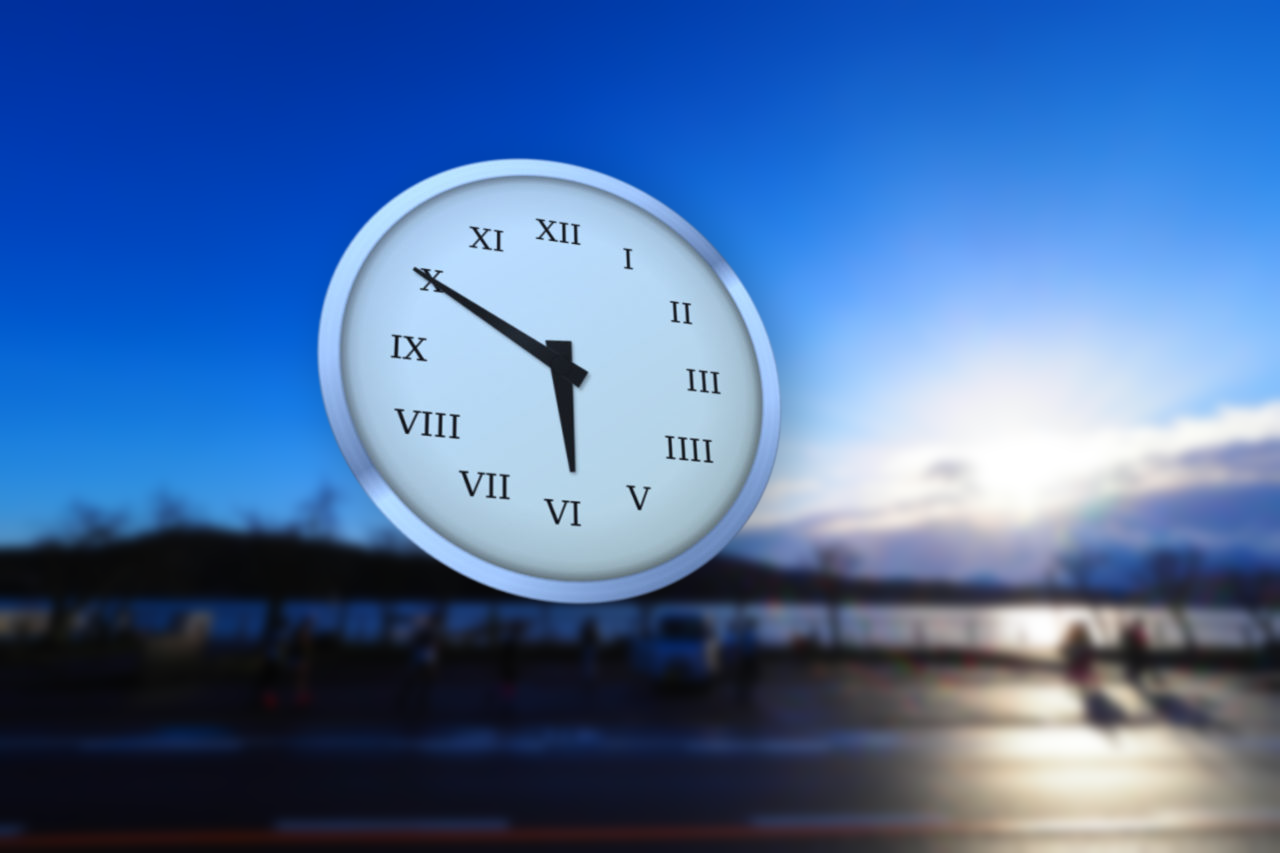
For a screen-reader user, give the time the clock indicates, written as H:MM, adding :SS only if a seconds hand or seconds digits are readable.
5:50
